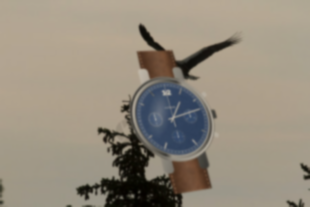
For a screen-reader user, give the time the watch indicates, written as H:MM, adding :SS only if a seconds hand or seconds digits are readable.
1:13
